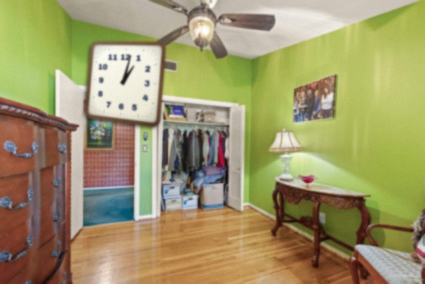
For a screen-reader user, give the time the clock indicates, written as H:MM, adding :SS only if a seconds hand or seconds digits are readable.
1:02
